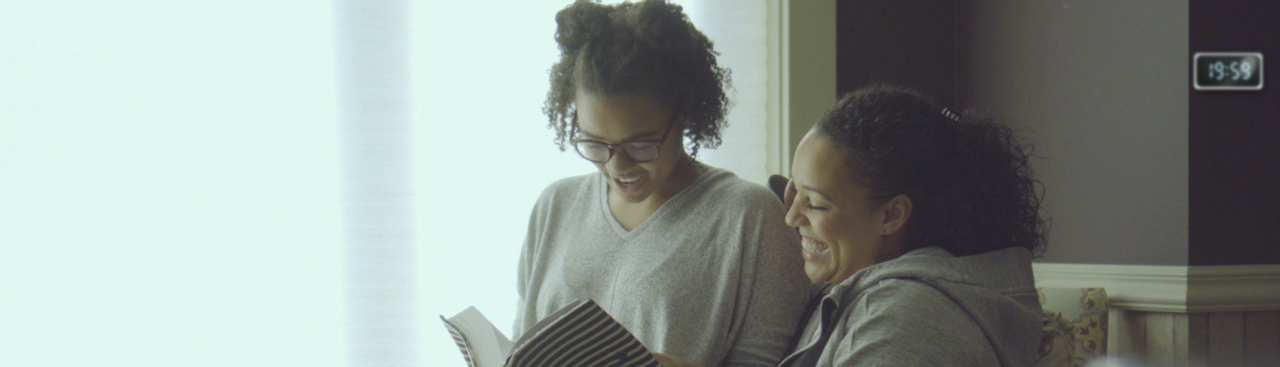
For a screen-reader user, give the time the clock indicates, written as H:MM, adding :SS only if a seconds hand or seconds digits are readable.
19:59
